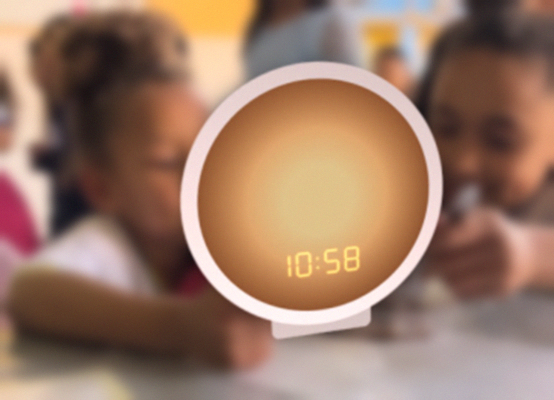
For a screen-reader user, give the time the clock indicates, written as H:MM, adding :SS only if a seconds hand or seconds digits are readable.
10:58
